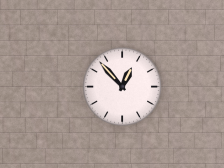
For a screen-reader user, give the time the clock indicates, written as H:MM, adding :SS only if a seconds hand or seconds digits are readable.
12:53
